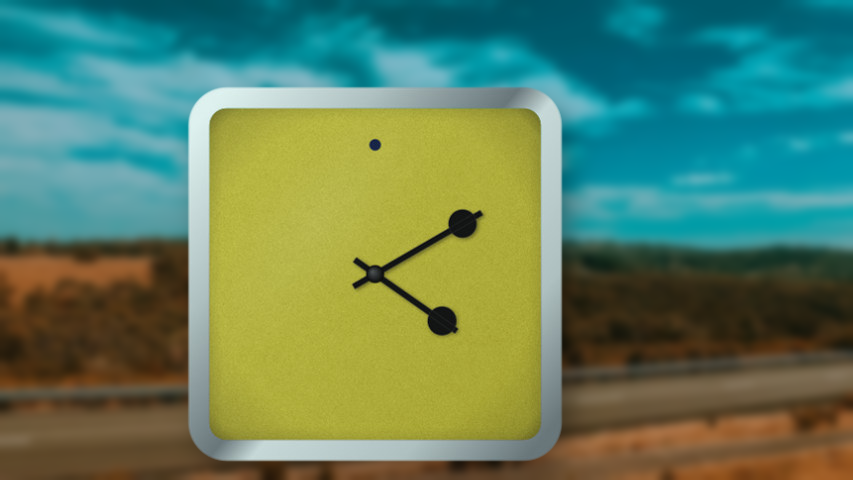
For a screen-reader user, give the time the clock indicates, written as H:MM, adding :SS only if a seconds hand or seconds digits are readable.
4:10
